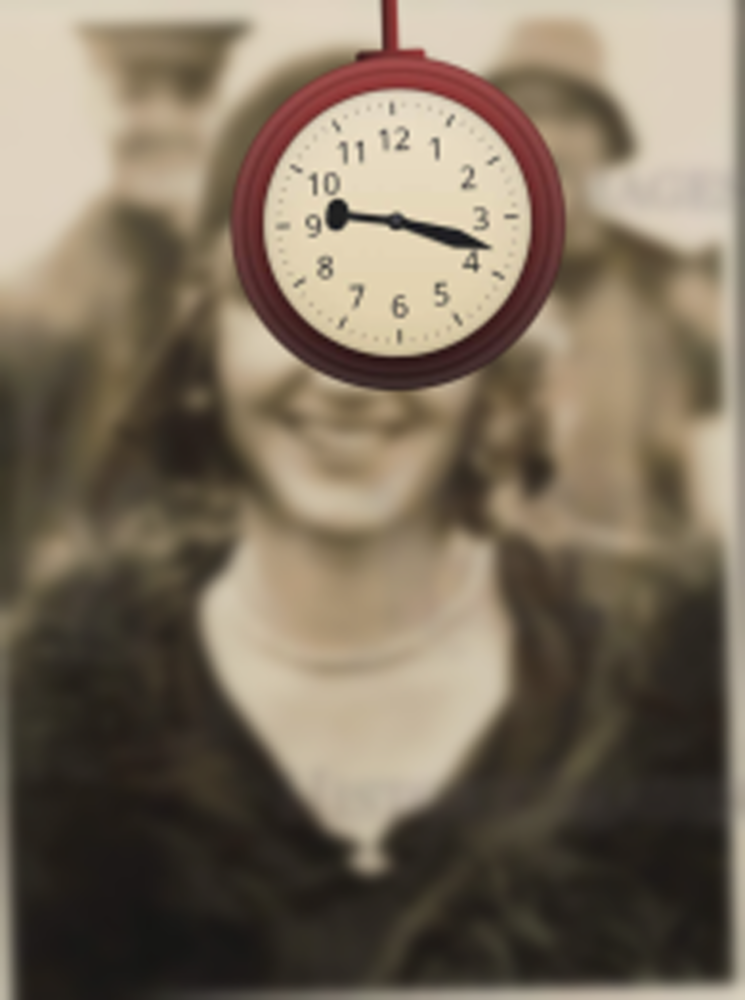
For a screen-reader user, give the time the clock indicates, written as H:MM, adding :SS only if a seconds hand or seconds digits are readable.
9:18
